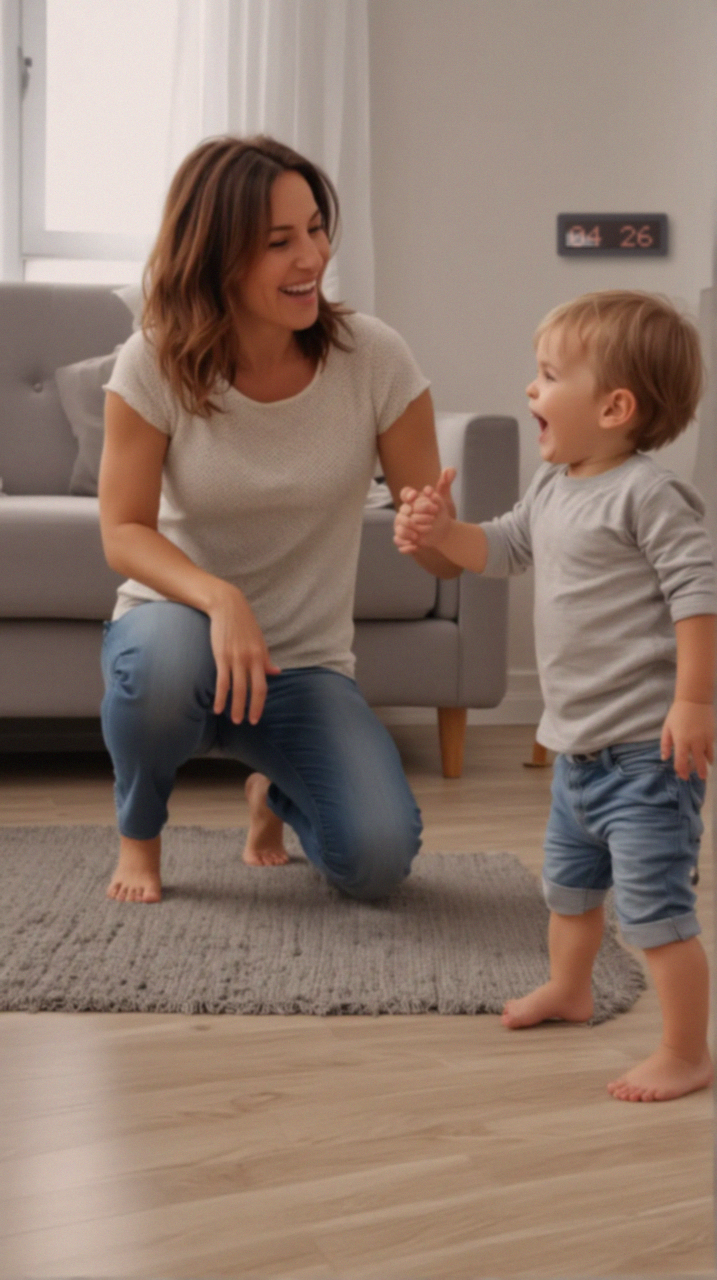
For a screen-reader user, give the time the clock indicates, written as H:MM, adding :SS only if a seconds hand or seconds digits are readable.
4:26
